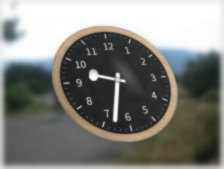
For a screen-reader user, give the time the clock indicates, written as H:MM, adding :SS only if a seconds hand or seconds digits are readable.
9:33
